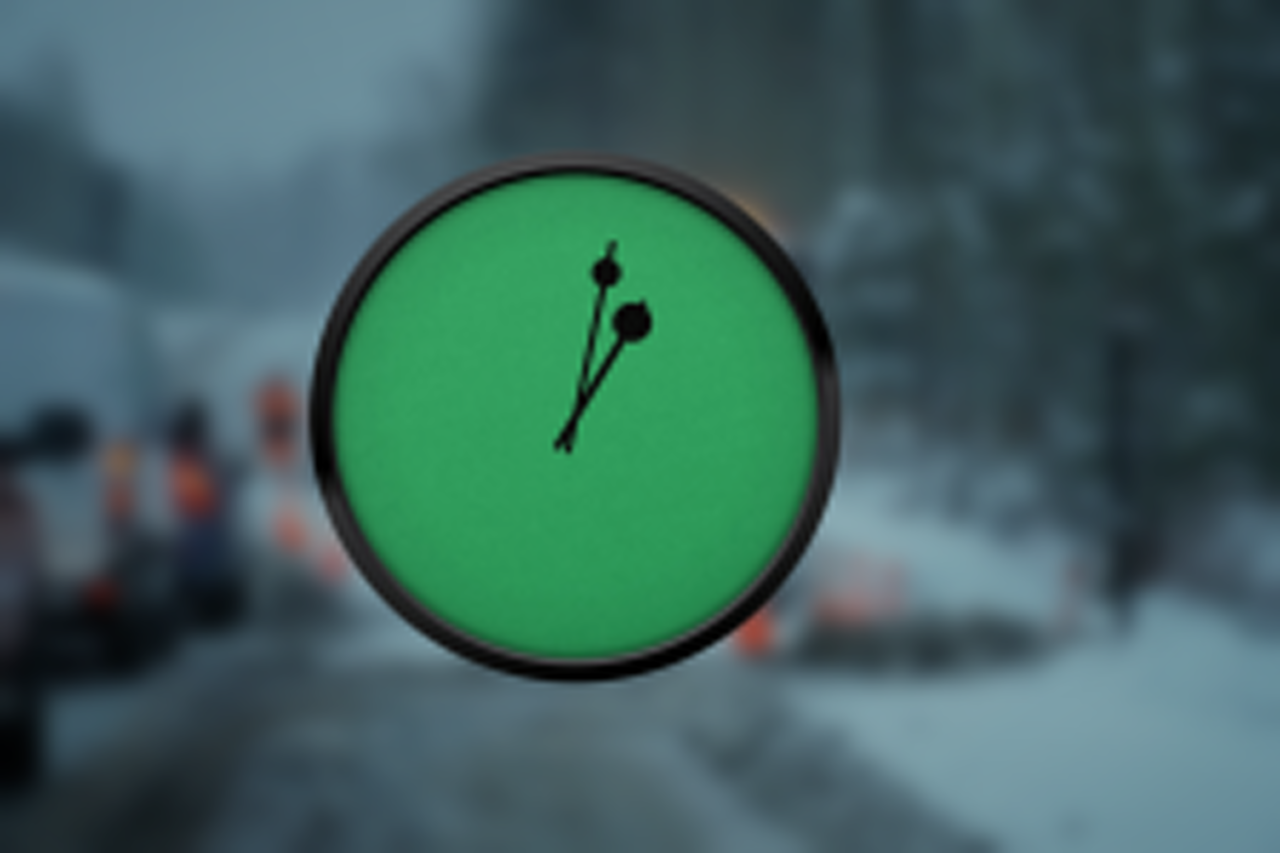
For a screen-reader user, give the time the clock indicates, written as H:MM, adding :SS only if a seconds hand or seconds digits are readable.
1:02
